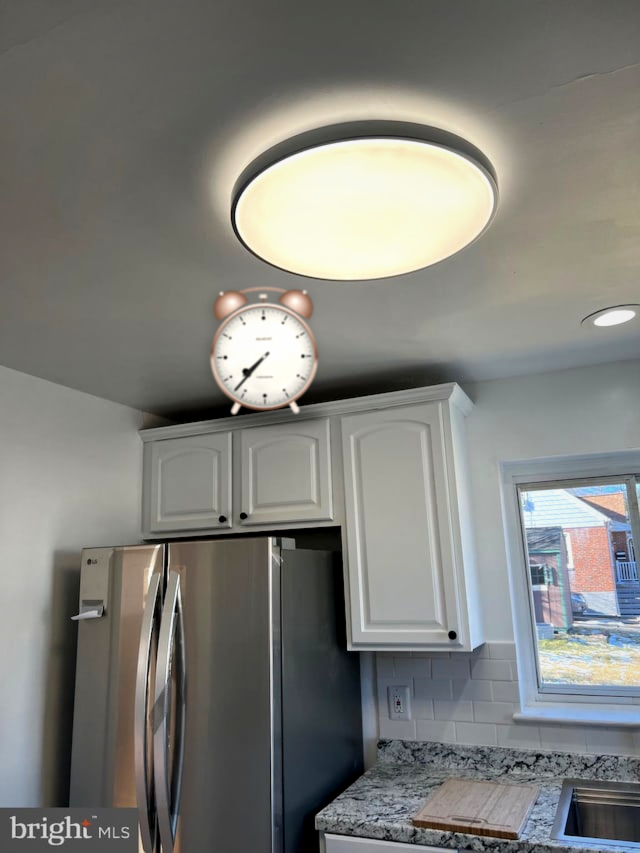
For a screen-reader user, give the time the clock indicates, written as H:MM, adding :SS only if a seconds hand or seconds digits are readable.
7:37
